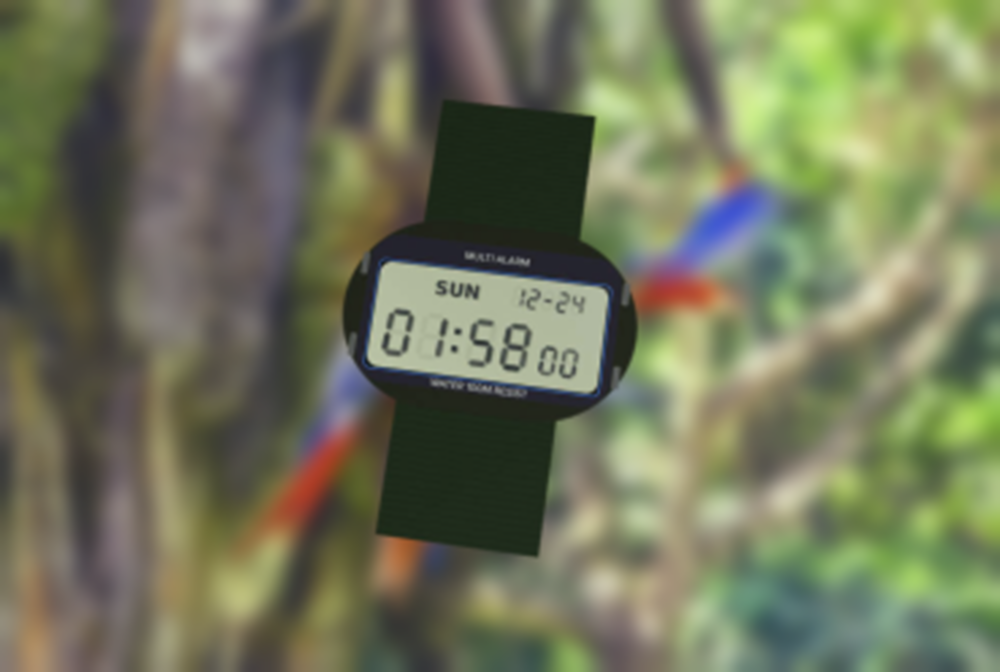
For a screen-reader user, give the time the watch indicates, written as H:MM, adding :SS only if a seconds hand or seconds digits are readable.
1:58:00
